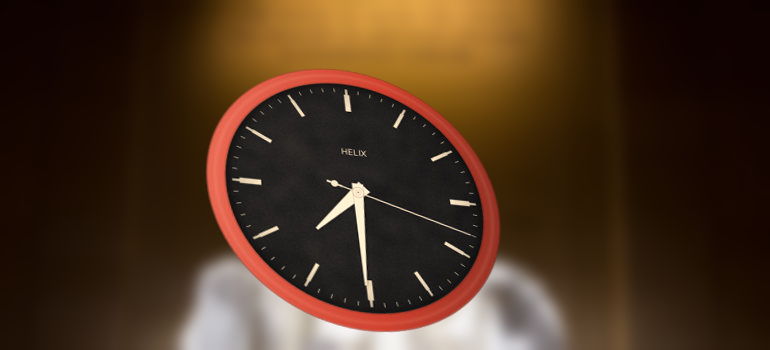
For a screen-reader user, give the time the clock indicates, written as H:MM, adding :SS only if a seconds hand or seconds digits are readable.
7:30:18
